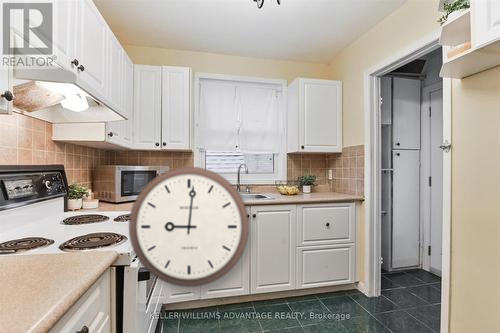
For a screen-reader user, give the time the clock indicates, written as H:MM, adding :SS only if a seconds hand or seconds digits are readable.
9:01
